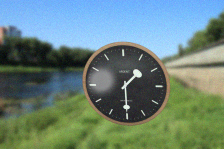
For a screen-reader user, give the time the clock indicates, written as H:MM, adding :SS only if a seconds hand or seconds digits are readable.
1:30
